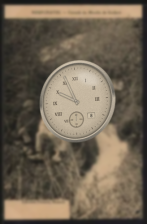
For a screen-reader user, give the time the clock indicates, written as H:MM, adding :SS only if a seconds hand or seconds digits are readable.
9:56
